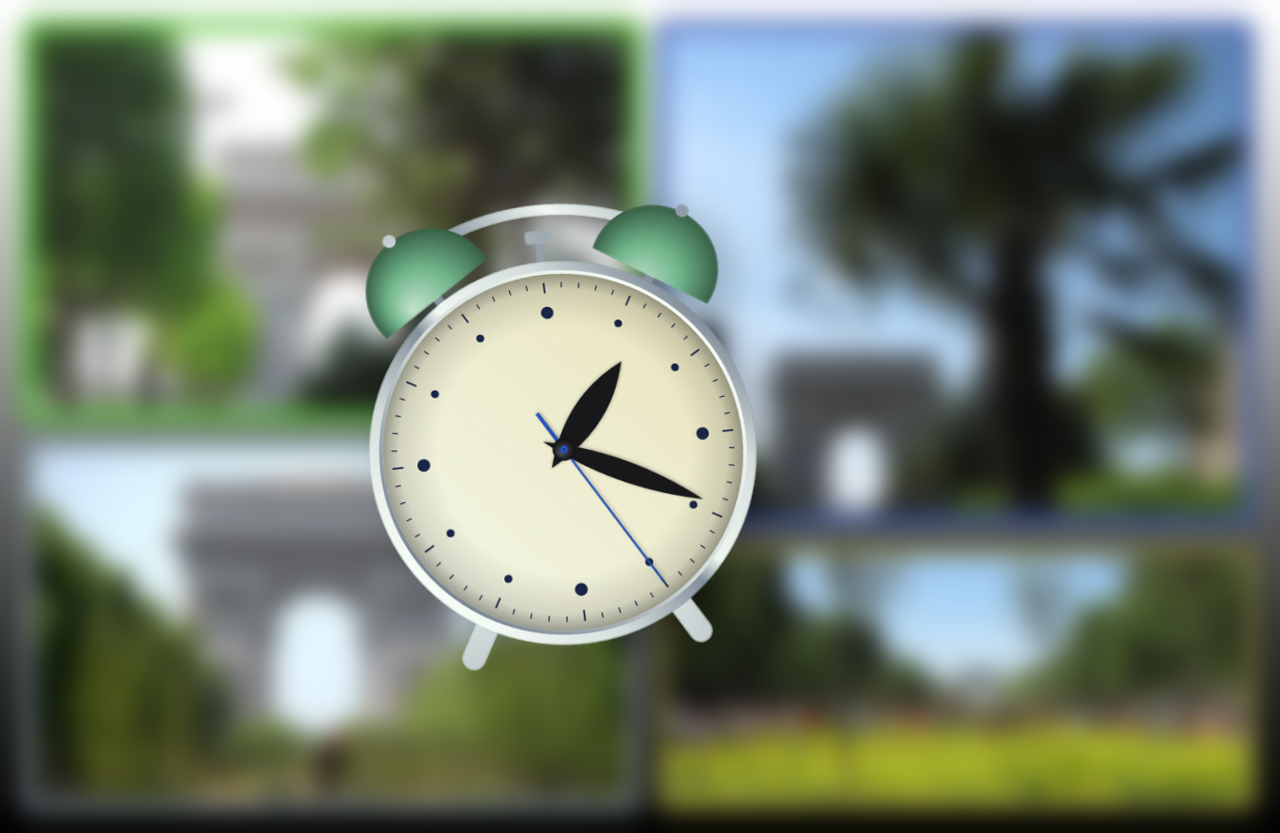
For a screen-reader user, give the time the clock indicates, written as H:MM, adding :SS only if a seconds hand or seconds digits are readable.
1:19:25
